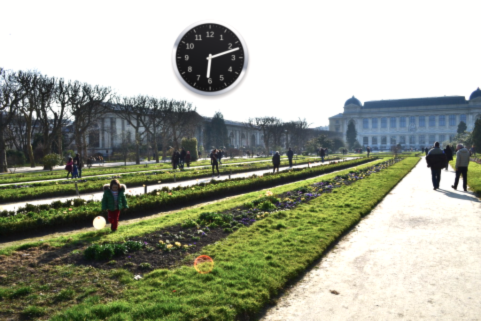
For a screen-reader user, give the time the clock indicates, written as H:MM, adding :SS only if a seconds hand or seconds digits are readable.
6:12
